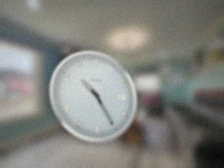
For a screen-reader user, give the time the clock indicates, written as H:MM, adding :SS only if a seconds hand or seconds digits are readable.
10:25
